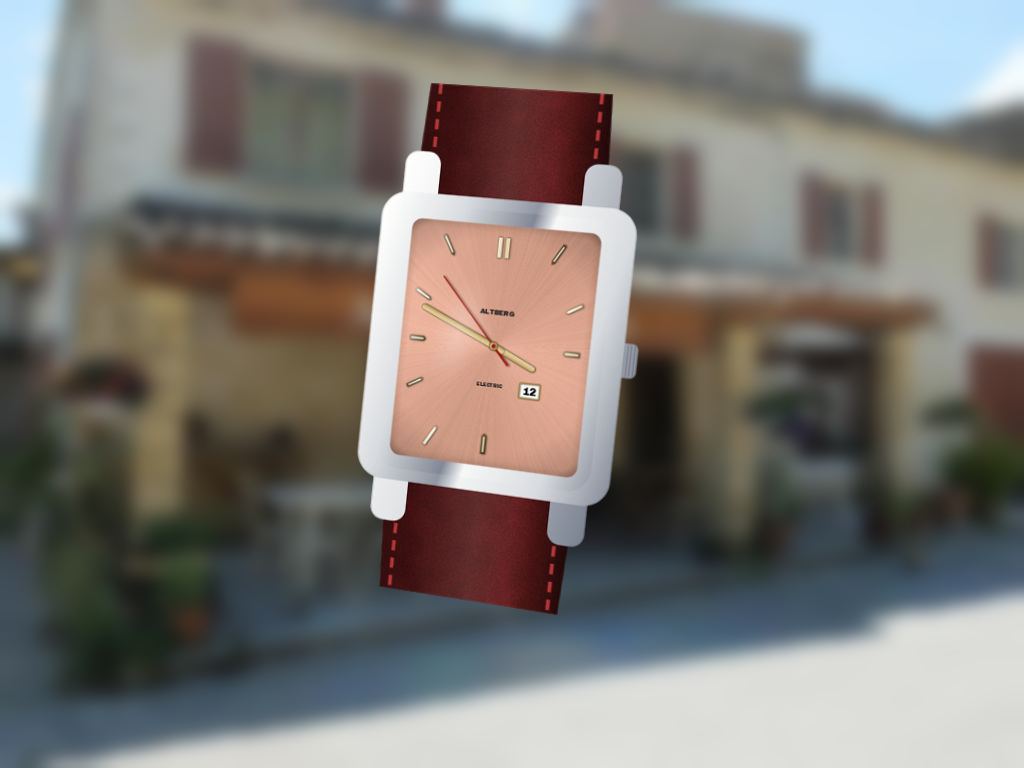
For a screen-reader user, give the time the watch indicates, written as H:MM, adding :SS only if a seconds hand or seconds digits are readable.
3:48:53
